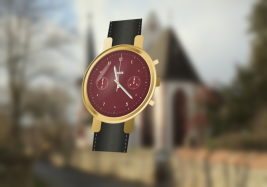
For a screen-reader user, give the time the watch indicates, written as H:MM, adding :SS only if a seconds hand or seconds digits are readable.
11:22
